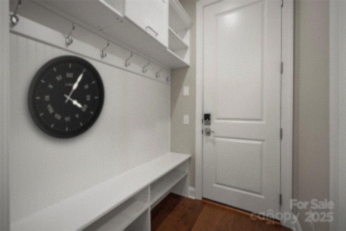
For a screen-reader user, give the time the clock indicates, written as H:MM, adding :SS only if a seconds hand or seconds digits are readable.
4:05
